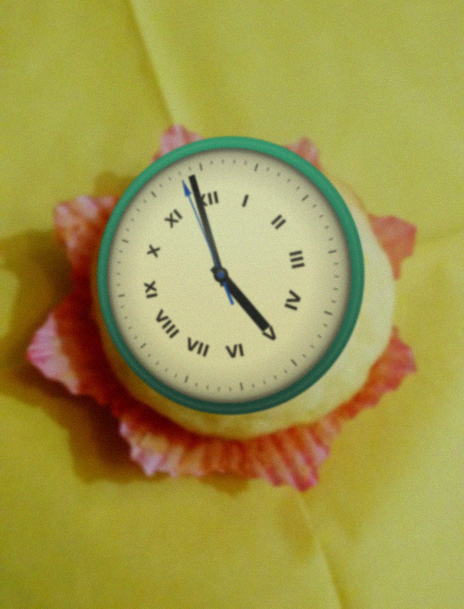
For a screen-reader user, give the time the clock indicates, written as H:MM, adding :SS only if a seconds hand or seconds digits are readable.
4:58:58
